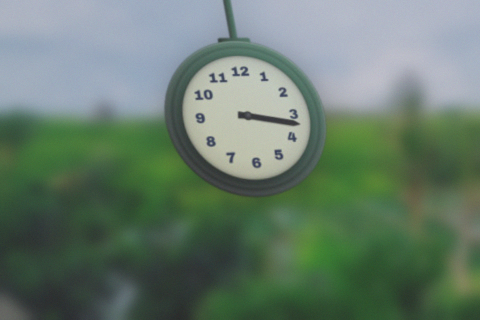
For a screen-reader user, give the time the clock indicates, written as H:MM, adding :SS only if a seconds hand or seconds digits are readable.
3:17
